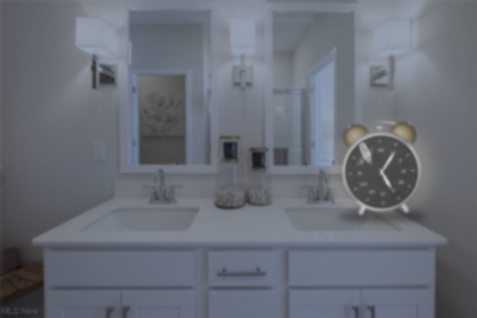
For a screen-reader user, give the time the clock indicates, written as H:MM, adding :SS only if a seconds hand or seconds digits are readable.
5:06
